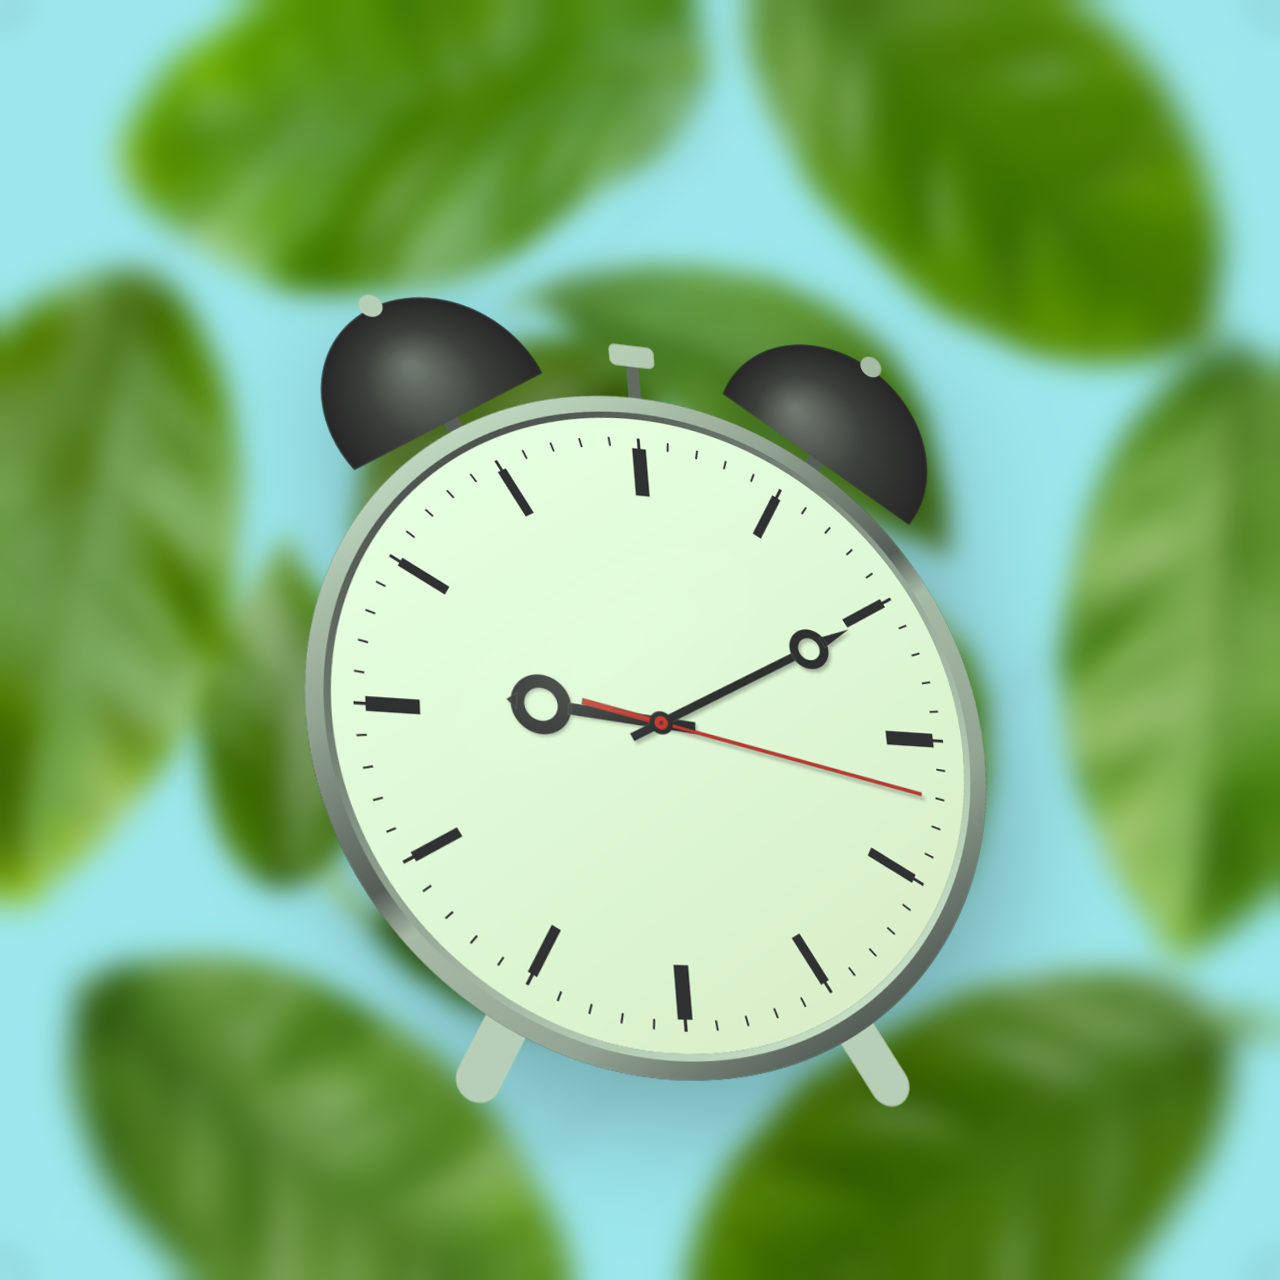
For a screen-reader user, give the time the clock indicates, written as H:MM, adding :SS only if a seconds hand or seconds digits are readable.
9:10:17
